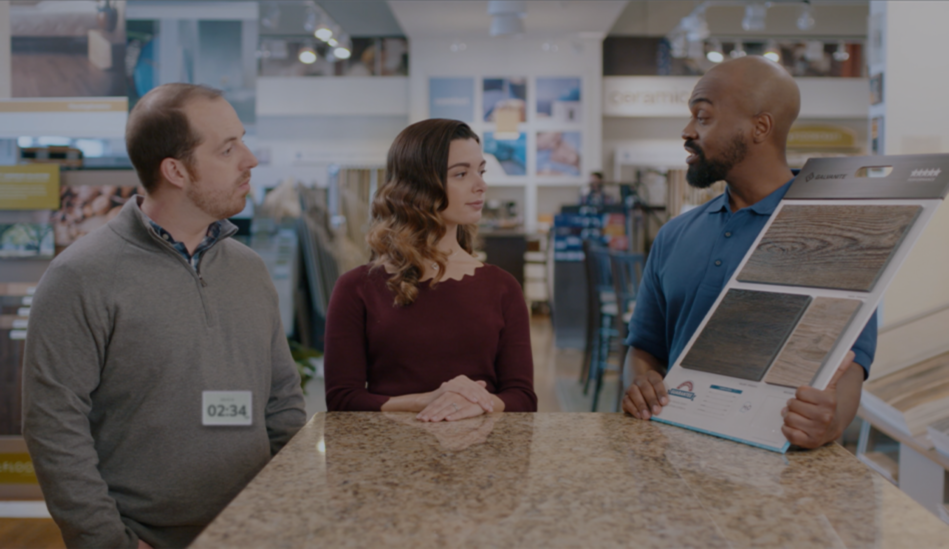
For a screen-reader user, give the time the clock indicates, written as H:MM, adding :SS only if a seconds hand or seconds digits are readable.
2:34
